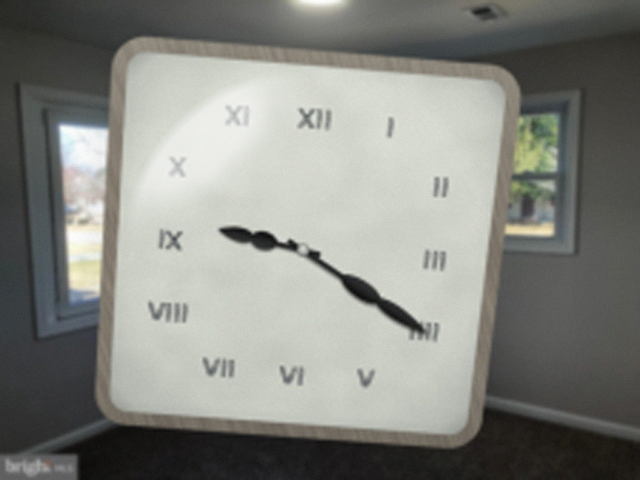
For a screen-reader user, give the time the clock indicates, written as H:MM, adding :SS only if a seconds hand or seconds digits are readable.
9:20
